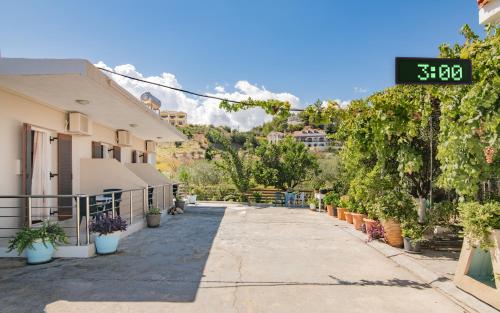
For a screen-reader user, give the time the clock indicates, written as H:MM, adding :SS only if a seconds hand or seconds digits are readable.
3:00
